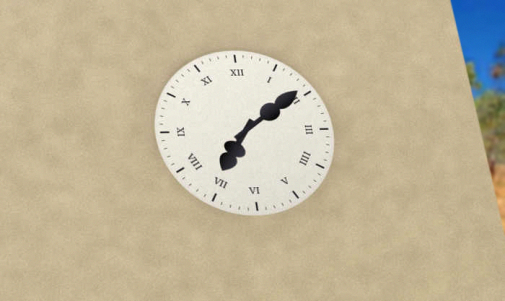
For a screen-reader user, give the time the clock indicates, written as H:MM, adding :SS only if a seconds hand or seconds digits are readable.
7:09
